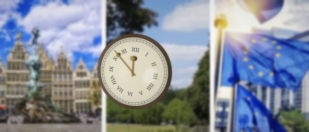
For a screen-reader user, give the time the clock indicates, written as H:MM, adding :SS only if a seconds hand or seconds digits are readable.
11:52
